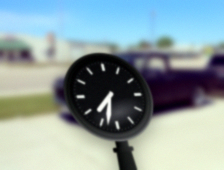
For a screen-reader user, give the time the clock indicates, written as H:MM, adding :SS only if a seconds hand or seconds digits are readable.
7:33
